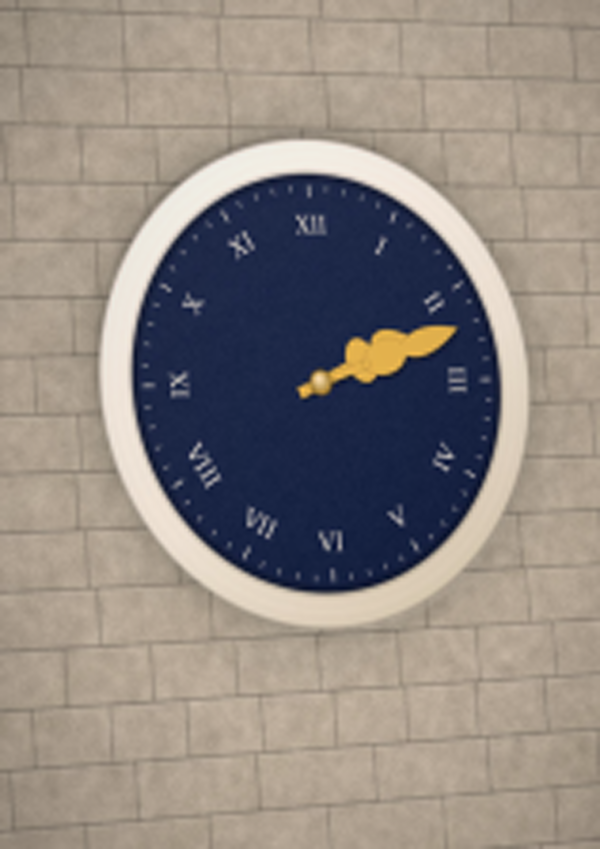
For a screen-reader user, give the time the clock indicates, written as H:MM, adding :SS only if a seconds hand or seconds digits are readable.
2:12
